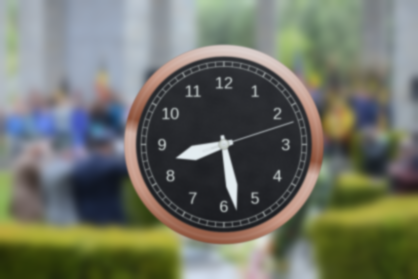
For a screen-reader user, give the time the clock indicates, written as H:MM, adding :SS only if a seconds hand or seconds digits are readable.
8:28:12
